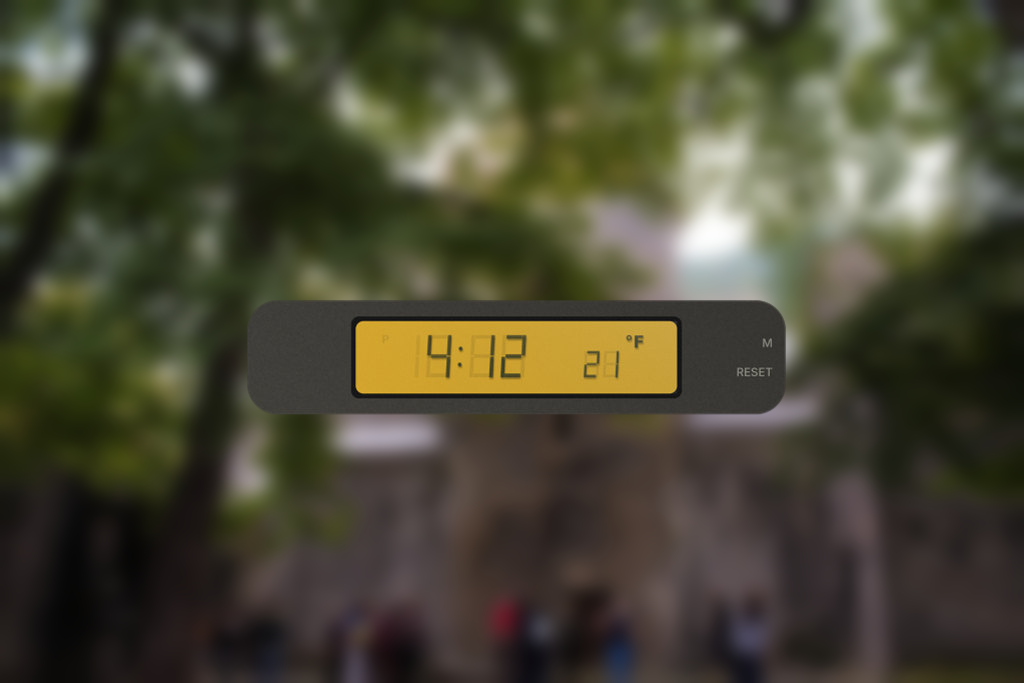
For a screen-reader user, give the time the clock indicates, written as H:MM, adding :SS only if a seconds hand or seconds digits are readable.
4:12
